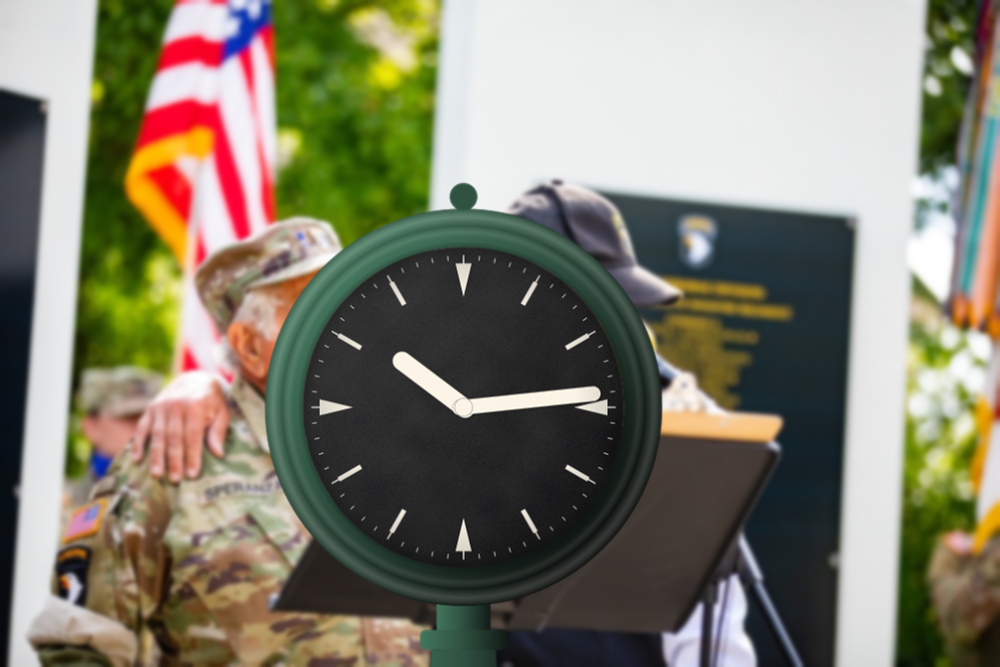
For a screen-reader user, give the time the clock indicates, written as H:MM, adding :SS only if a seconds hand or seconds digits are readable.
10:14
